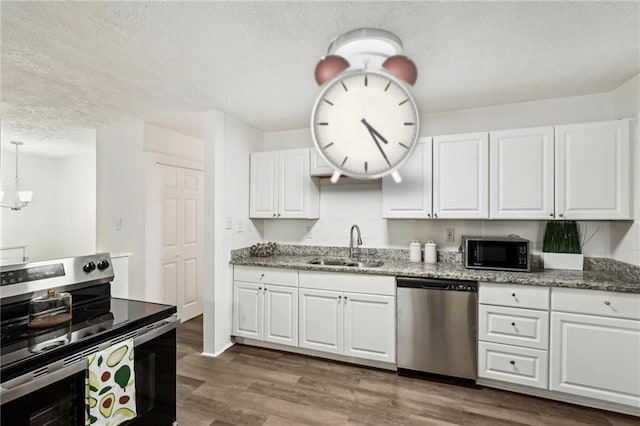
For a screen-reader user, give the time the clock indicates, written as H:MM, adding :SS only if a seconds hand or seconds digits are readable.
4:25
